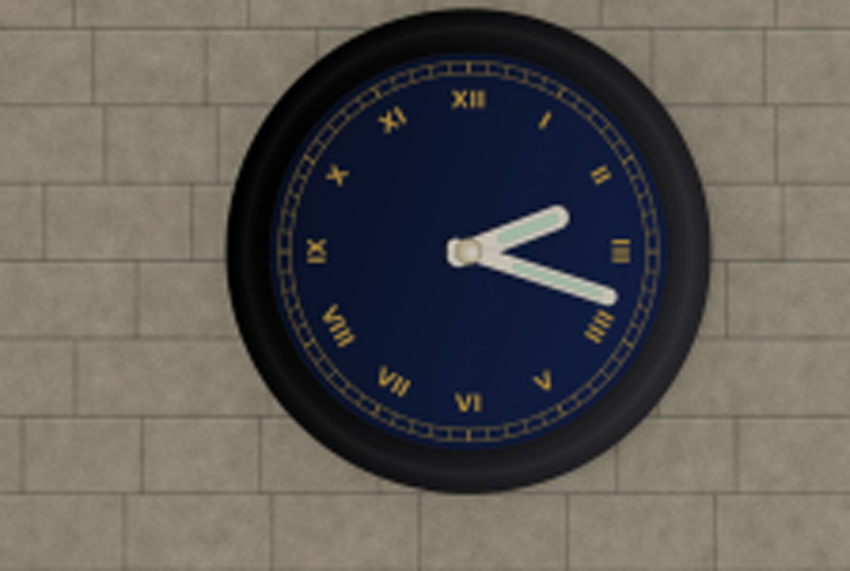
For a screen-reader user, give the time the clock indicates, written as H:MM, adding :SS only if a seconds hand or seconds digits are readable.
2:18
